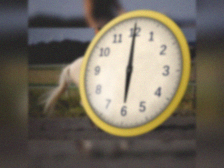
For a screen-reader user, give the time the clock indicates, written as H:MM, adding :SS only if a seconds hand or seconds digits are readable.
6:00
